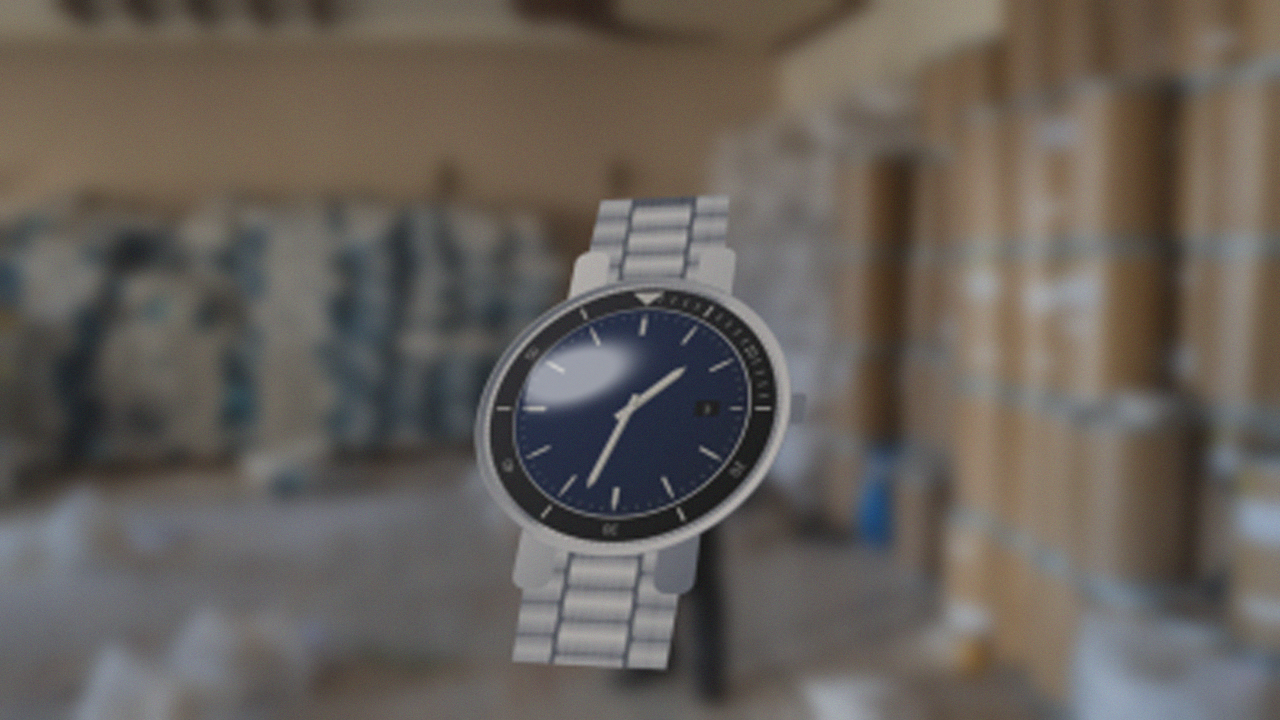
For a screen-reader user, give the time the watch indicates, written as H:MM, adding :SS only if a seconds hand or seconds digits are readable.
1:33
